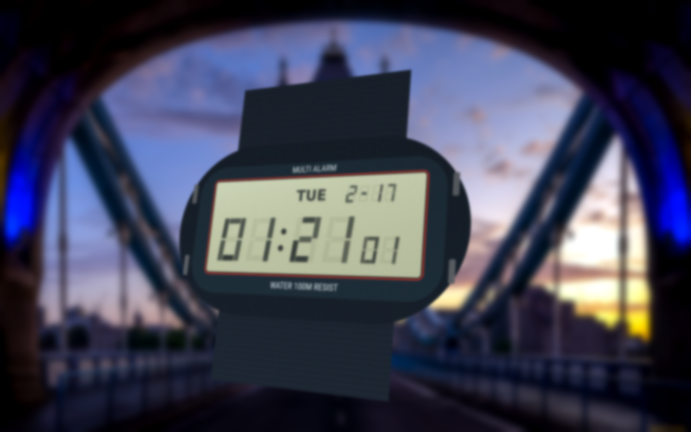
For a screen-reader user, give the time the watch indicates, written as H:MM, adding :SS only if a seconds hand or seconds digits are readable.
1:21:01
